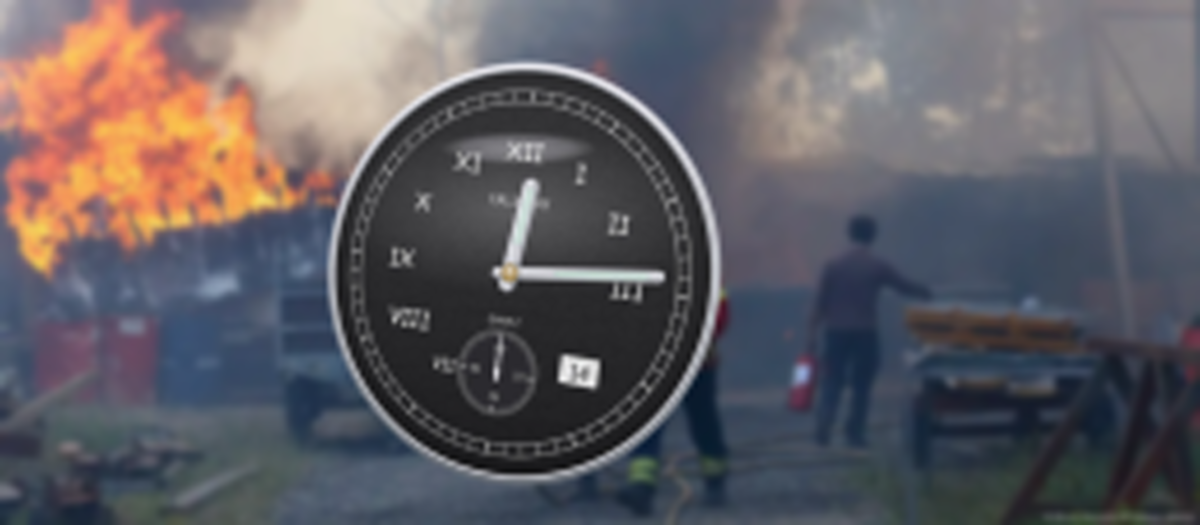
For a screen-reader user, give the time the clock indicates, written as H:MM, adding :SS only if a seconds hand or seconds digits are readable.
12:14
